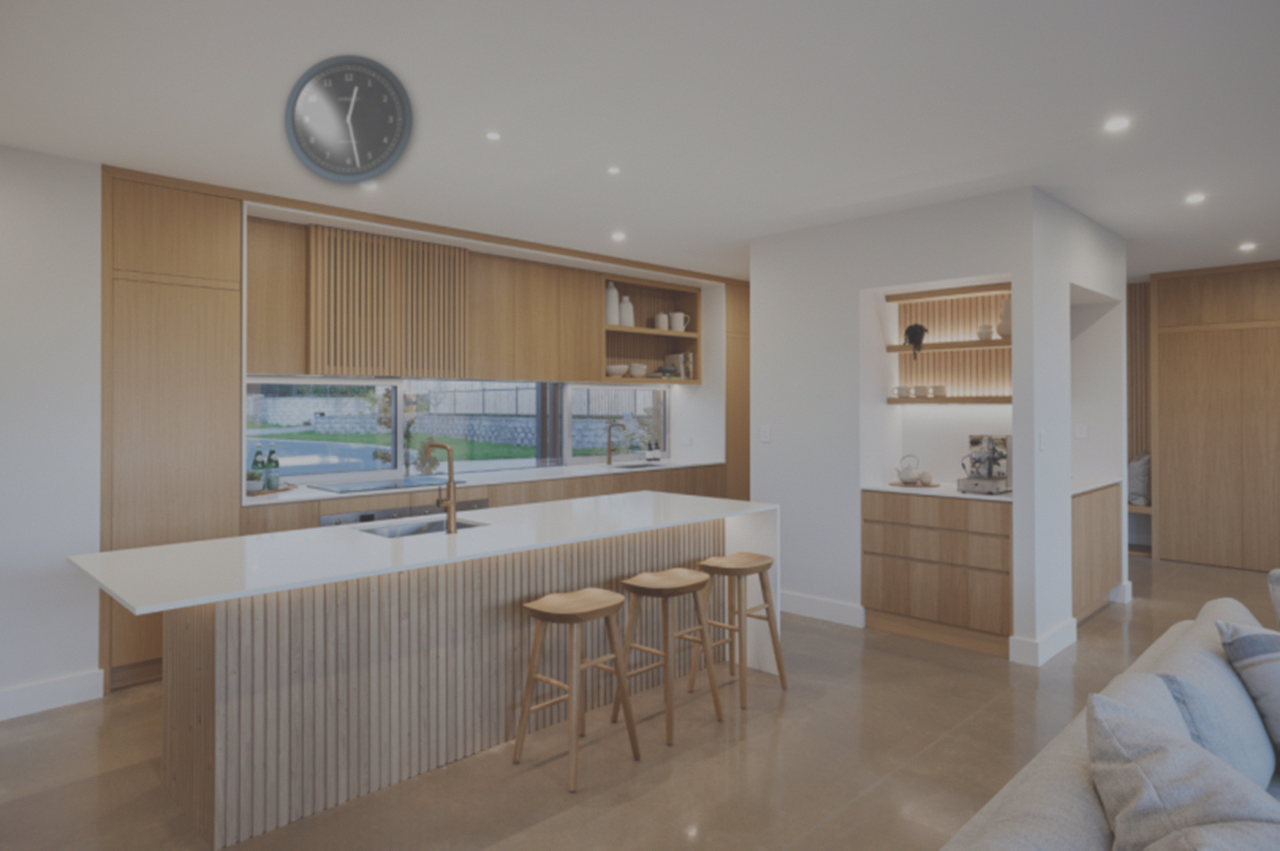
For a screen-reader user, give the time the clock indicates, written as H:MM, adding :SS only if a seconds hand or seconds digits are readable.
12:28
